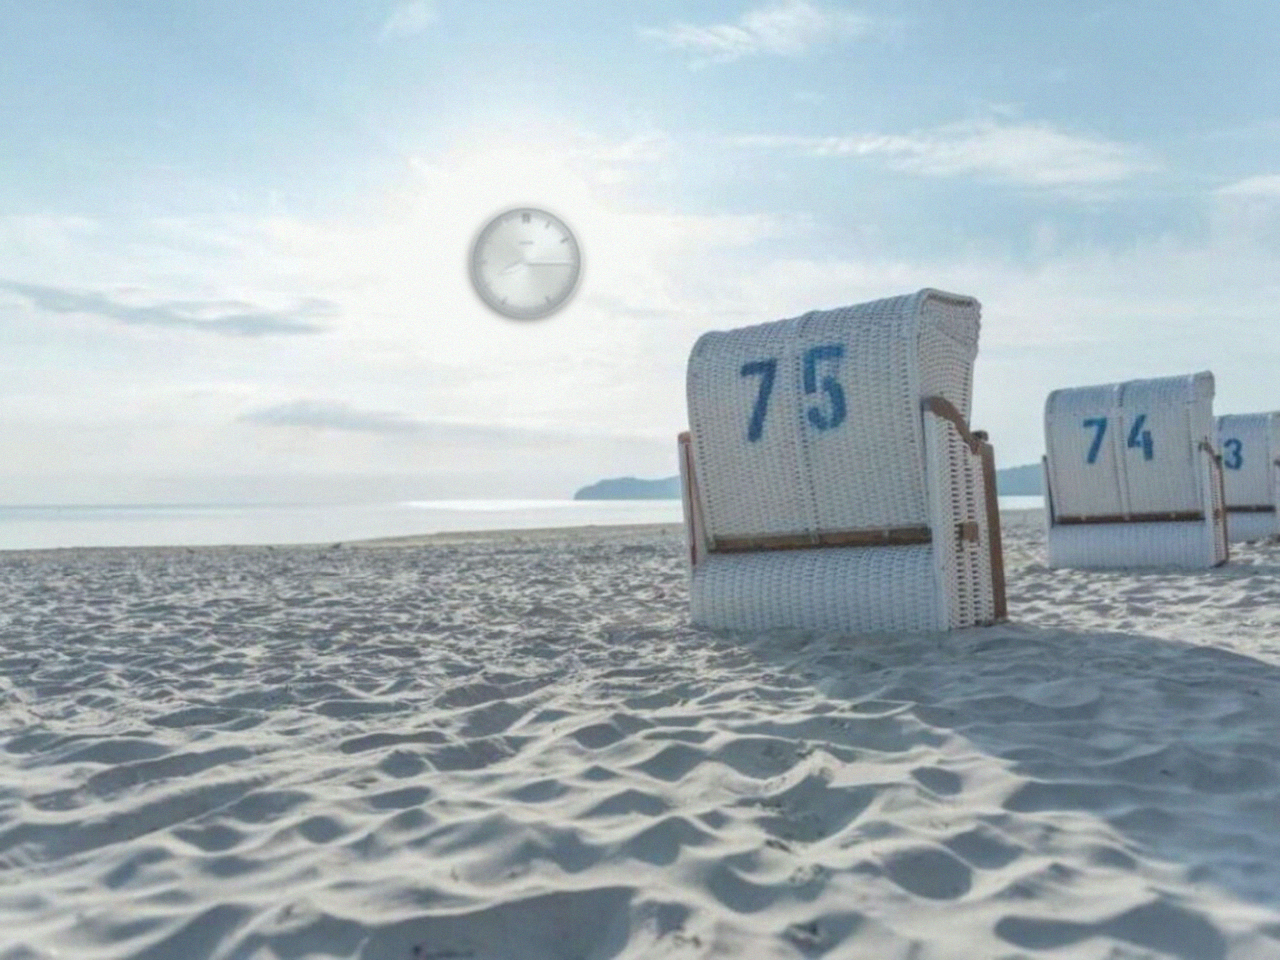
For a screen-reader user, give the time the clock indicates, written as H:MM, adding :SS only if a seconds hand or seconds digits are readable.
8:15
